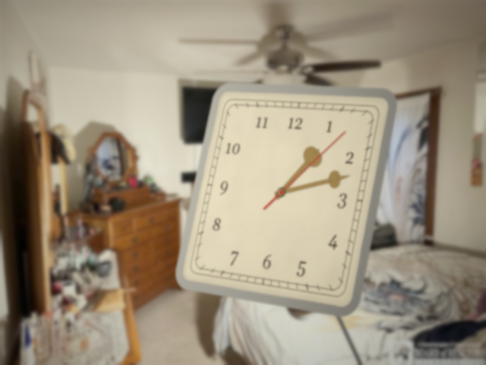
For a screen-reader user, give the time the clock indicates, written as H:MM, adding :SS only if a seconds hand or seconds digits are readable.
1:12:07
